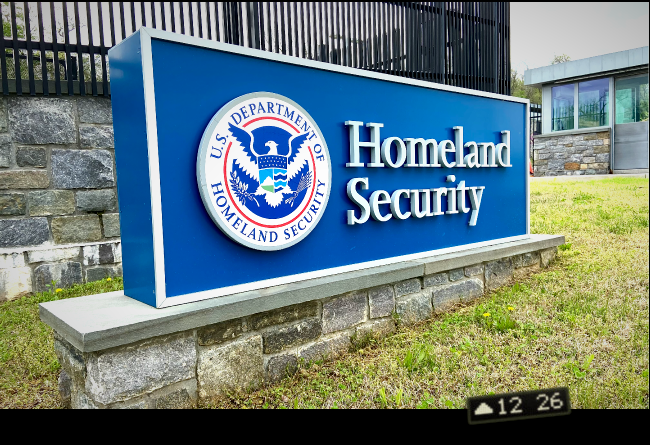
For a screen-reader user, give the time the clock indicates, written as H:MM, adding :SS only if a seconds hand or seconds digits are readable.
12:26
